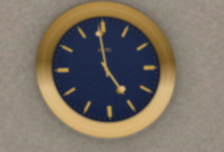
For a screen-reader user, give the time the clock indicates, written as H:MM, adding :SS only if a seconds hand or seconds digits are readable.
4:59
